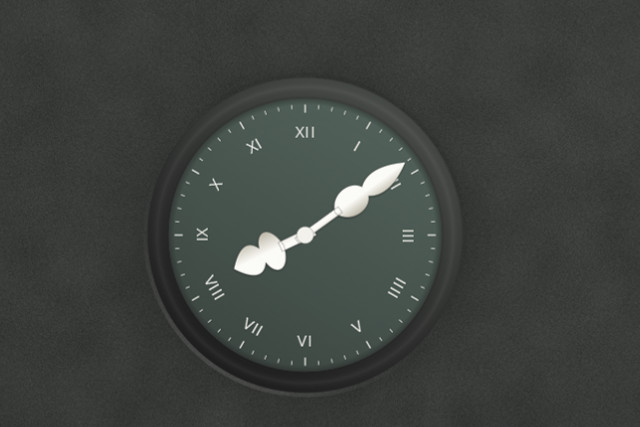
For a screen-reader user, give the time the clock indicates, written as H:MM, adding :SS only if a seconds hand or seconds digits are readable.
8:09
